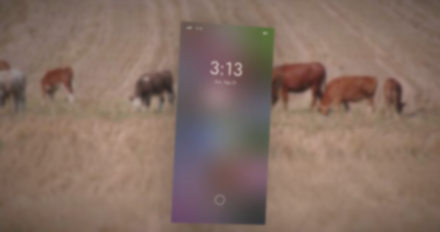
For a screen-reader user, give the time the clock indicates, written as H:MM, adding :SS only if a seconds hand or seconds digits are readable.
3:13
